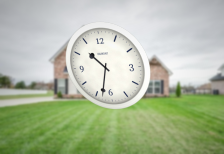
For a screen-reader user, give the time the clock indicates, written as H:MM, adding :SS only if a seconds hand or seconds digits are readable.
10:33
